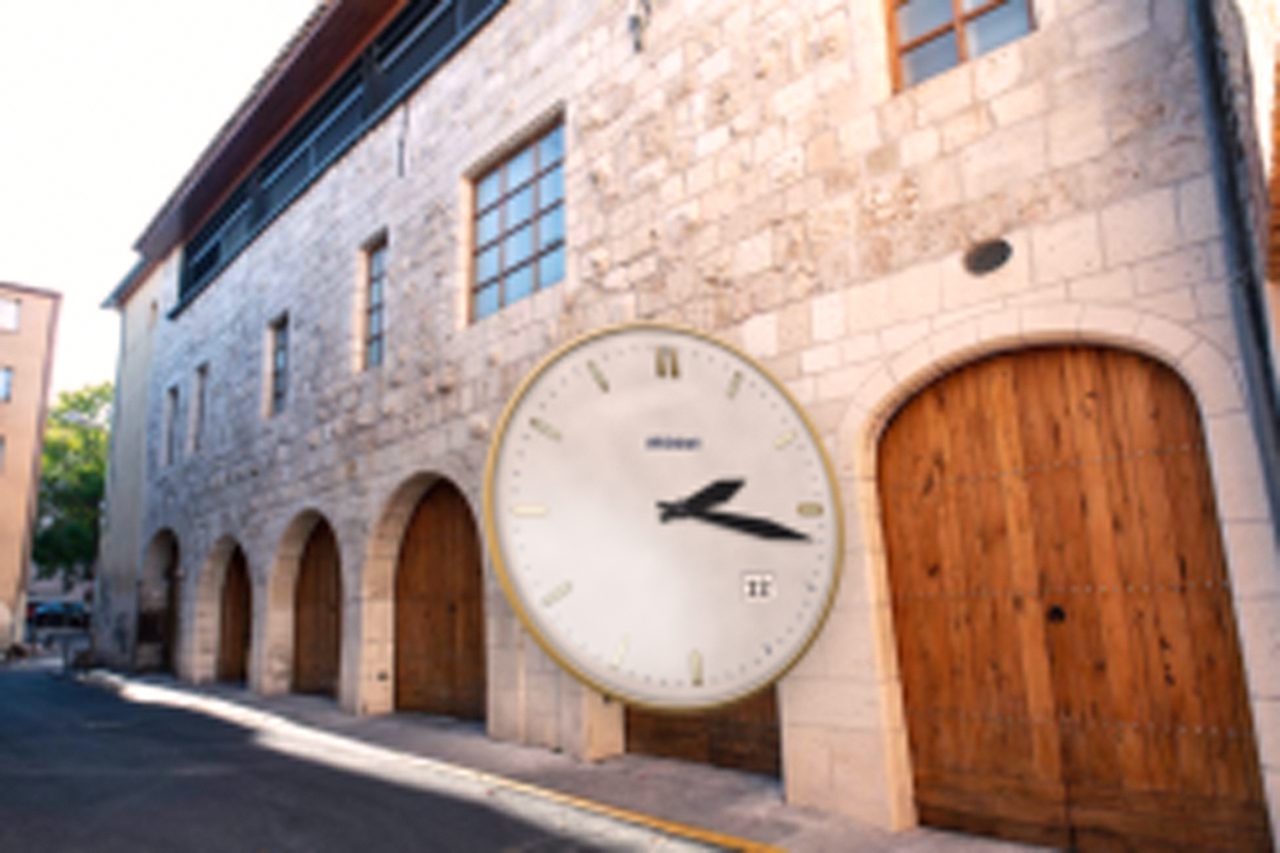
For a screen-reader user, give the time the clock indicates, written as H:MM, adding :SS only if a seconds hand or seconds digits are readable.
2:17
